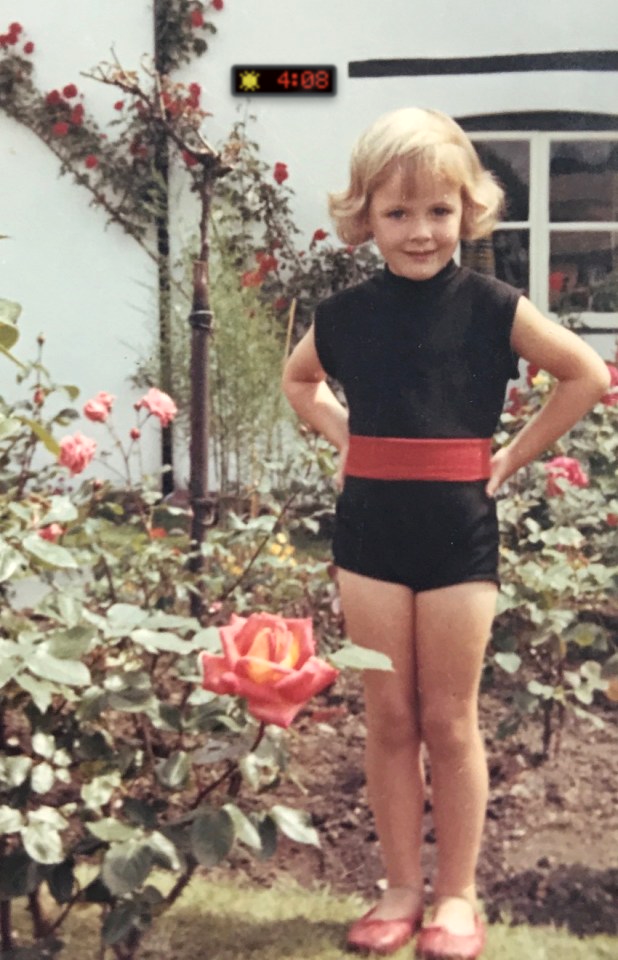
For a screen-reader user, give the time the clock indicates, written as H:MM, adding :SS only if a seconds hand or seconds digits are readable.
4:08
